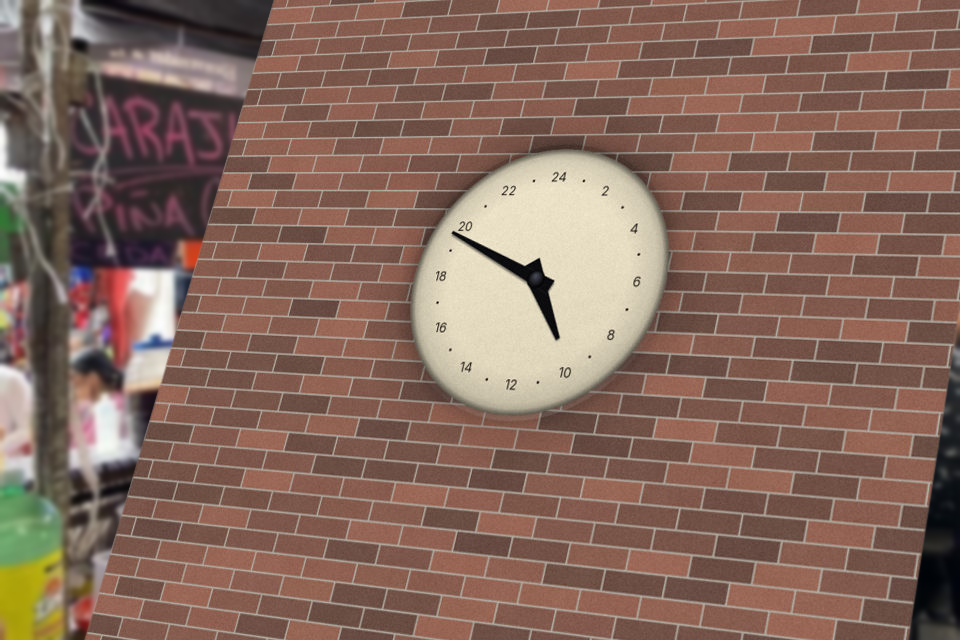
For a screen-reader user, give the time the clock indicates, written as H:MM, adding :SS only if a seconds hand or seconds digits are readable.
9:49
